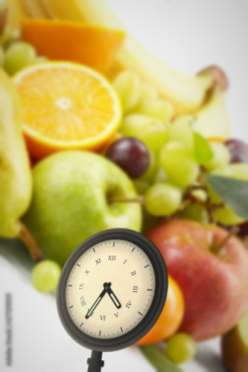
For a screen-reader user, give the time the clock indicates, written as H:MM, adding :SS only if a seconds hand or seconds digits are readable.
4:35
